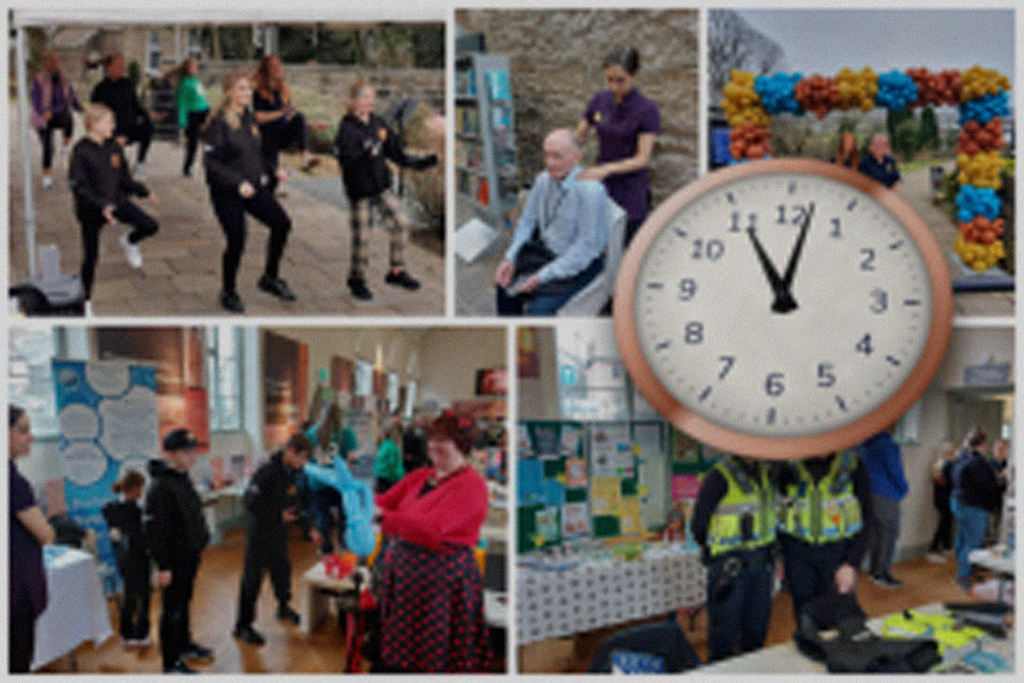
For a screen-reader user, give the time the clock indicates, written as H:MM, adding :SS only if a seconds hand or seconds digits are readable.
11:02
